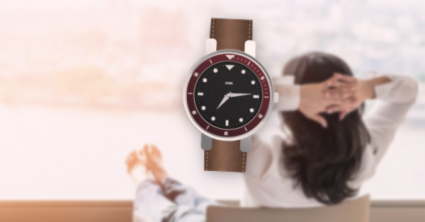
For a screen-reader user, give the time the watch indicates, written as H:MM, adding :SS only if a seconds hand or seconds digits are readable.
7:14
